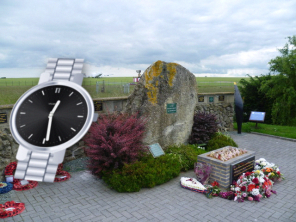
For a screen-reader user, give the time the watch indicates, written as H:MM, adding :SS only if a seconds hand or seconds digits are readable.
12:29
